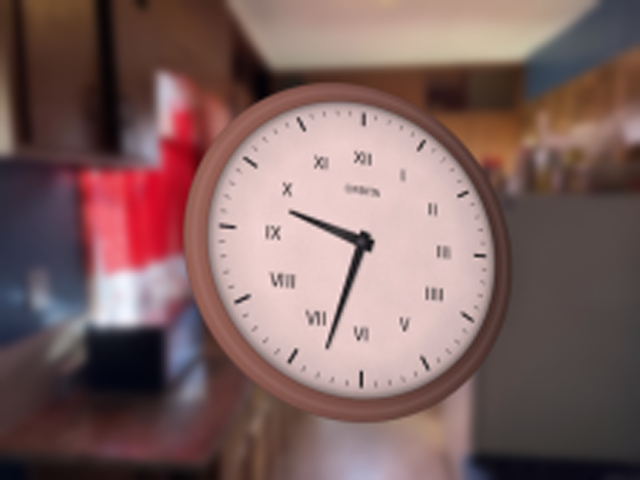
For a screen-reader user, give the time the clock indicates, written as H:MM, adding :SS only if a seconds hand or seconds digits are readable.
9:33
